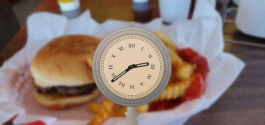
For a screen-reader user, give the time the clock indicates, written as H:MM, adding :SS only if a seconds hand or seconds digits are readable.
2:39
